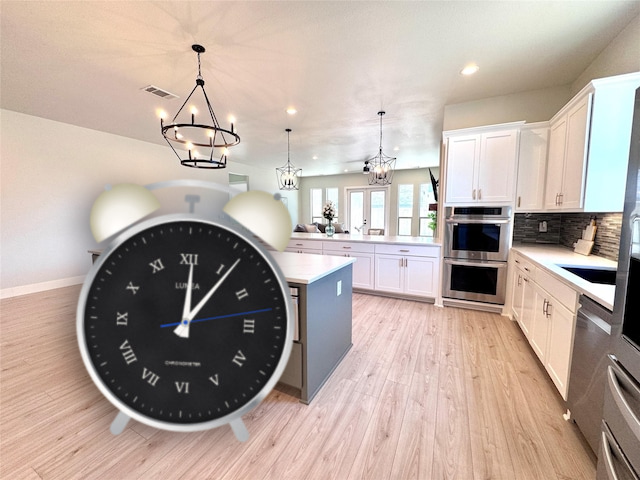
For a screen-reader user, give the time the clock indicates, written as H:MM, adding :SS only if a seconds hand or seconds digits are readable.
12:06:13
